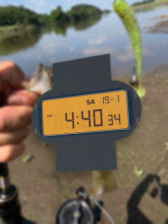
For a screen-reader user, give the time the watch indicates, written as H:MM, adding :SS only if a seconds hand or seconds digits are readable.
4:40:34
